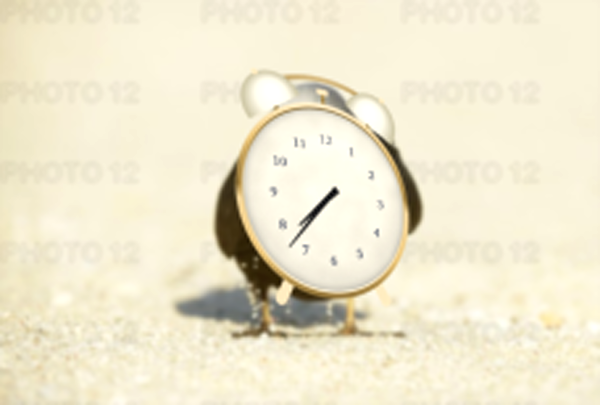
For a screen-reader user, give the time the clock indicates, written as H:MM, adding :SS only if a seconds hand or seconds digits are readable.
7:37
